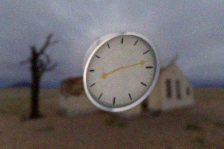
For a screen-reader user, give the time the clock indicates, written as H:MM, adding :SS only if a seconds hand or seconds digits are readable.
8:13
